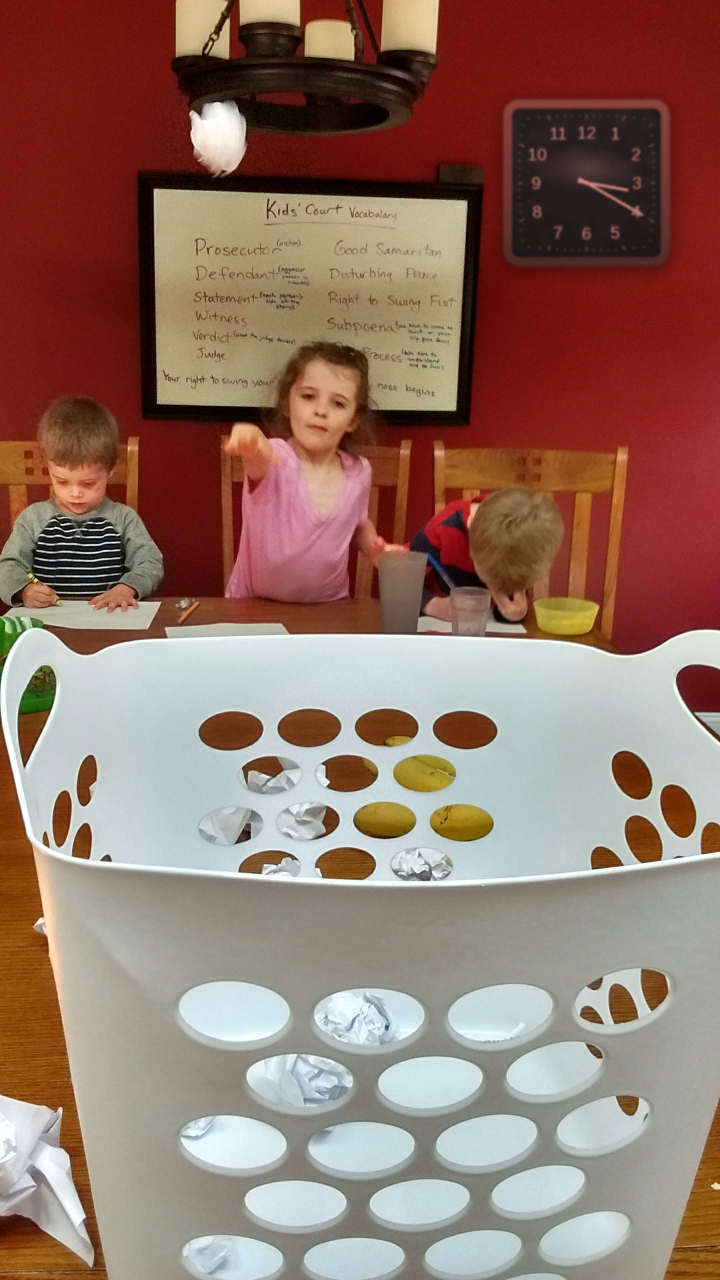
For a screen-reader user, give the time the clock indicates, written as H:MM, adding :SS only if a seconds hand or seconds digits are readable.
3:20
